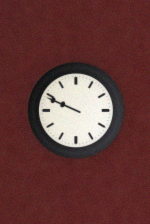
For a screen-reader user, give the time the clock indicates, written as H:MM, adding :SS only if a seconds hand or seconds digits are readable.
9:49
